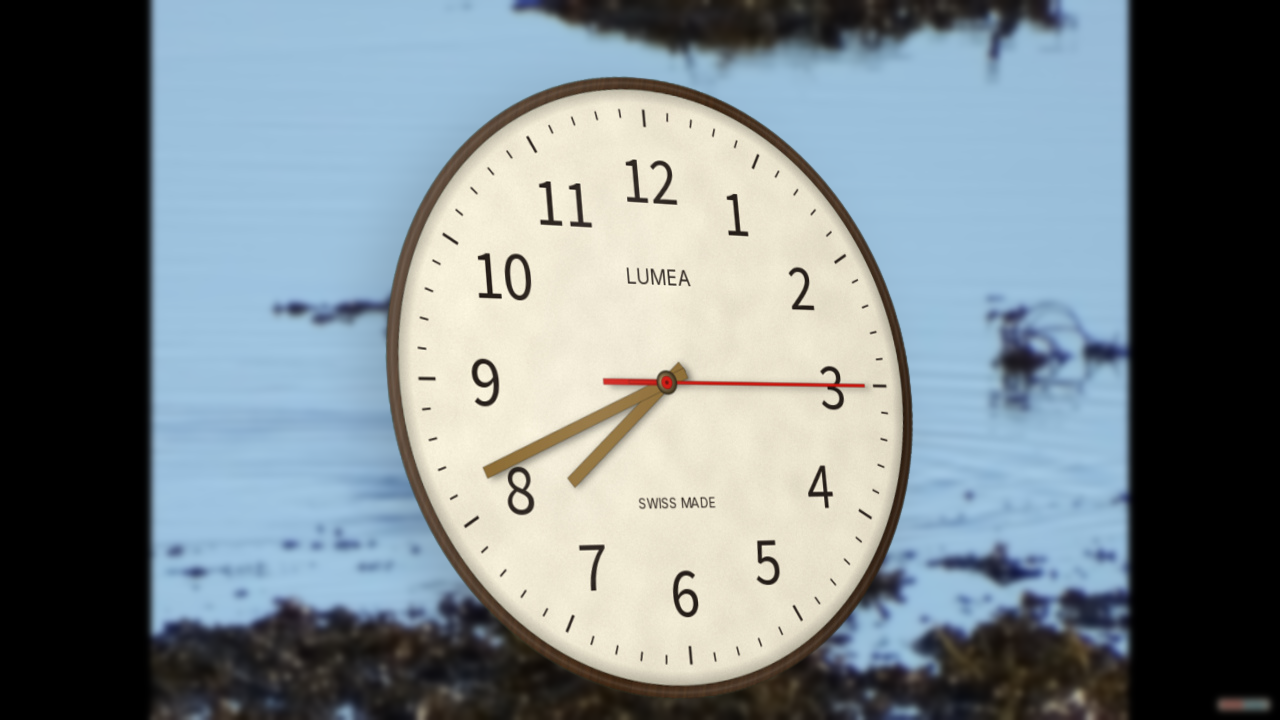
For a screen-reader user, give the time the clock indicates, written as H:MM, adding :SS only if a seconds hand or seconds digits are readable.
7:41:15
